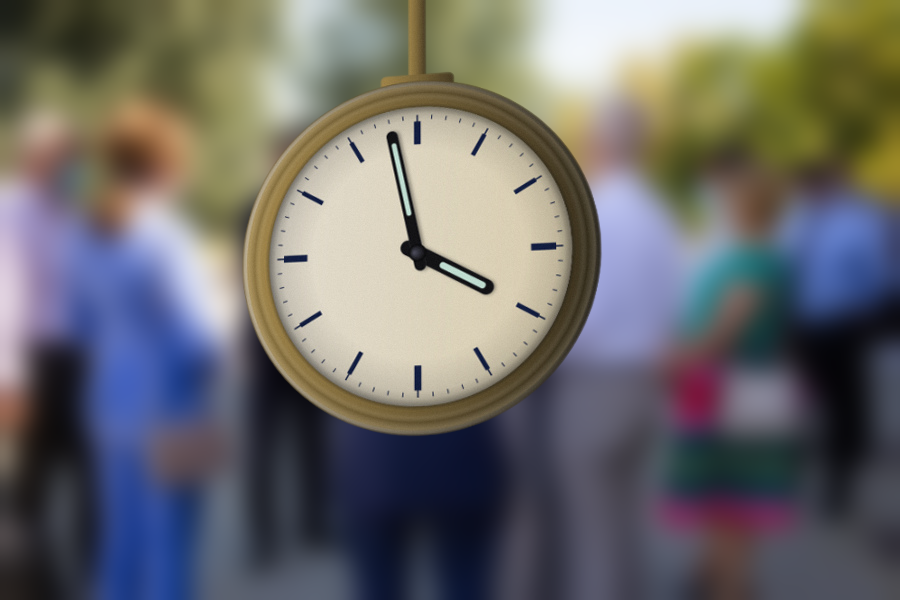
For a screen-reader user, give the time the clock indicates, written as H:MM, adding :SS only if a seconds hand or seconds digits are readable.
3:58
